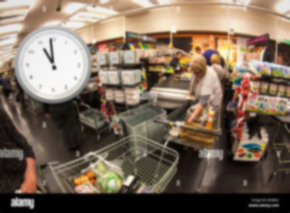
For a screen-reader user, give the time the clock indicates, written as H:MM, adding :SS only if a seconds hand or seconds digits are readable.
10:59
